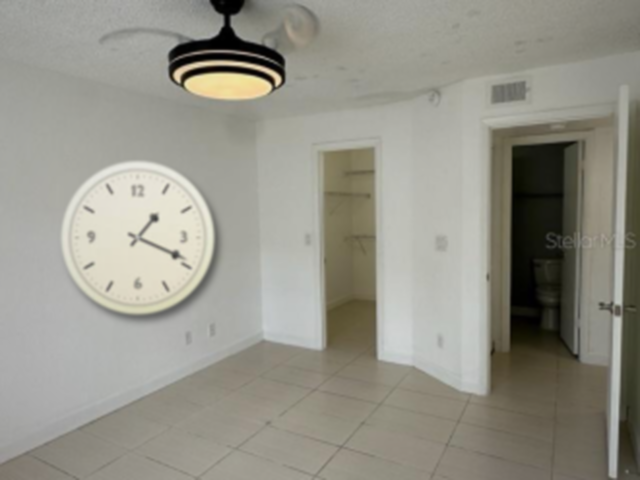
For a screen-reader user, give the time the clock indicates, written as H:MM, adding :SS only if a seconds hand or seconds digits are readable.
1:19
